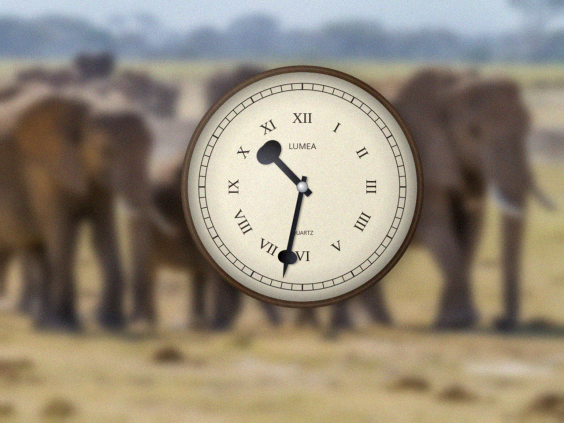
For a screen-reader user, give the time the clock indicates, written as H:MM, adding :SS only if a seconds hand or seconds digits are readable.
10:32
